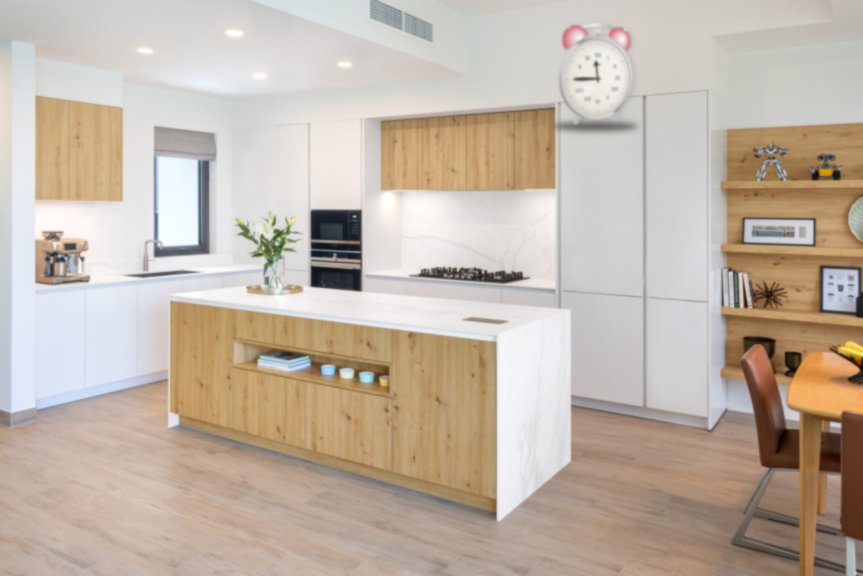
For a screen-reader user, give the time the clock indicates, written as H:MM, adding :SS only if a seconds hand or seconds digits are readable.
11:45
